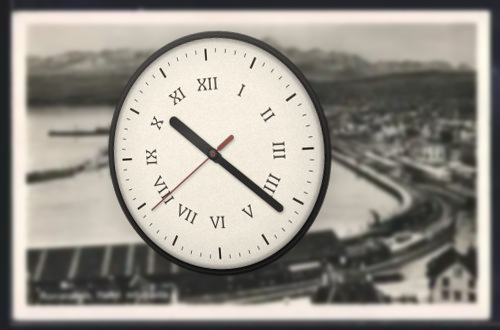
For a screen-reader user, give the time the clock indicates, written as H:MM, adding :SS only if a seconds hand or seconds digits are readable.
10:21:39
